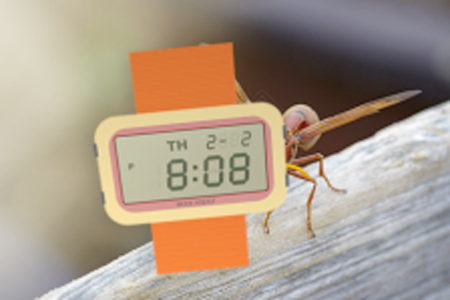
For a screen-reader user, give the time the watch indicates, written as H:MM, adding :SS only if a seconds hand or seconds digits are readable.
8:08
